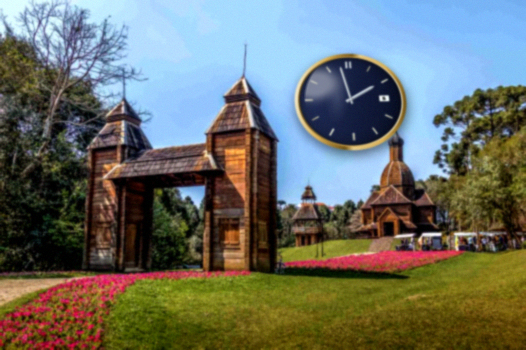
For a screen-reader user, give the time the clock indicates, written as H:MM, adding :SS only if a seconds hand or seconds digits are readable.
1:58
